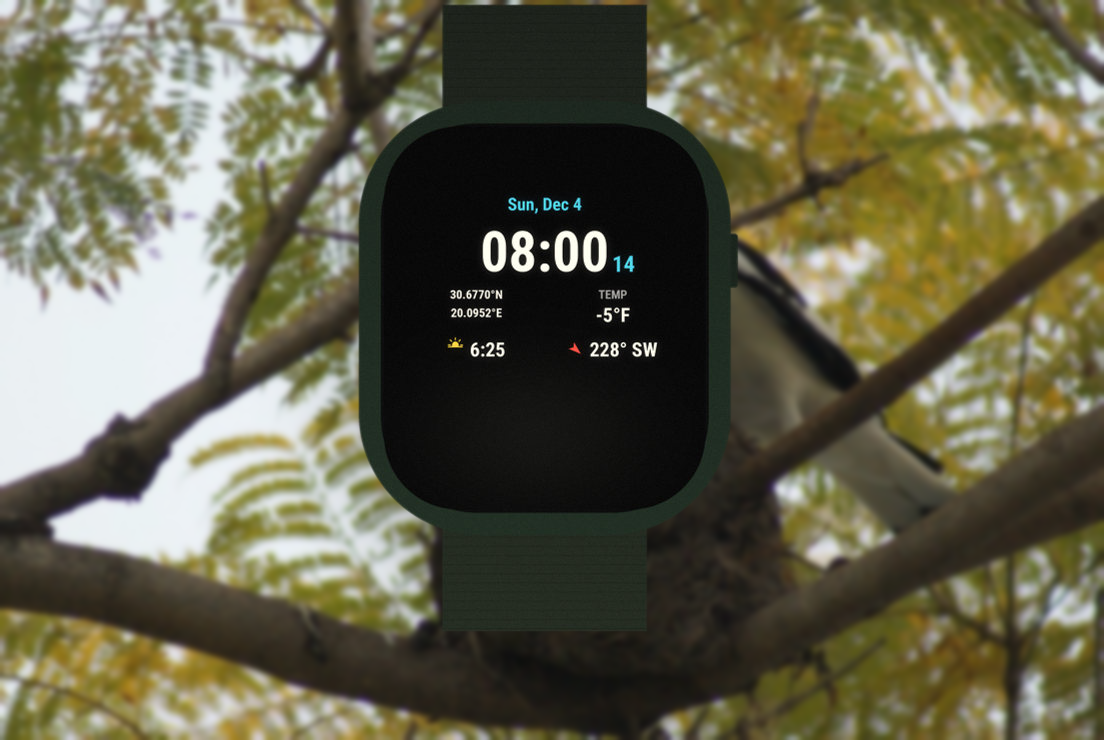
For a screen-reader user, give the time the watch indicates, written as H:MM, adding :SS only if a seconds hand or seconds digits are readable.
8:00:14
